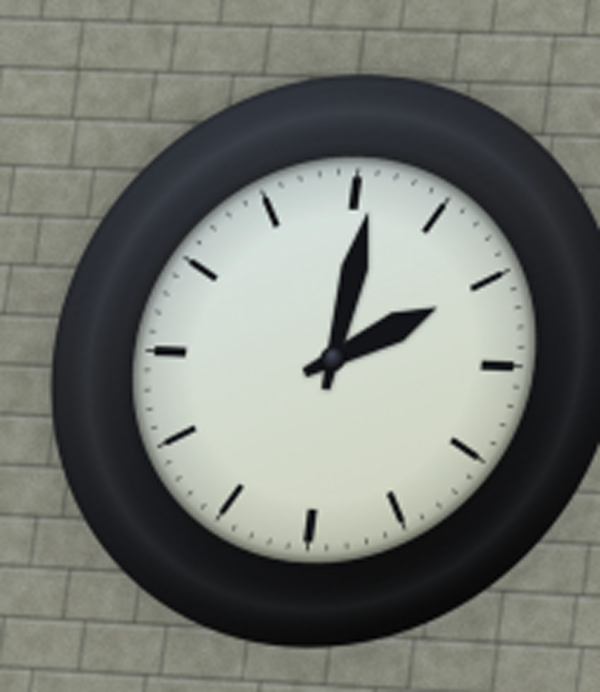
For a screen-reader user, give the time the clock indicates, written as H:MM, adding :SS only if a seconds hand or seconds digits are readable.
2:01
